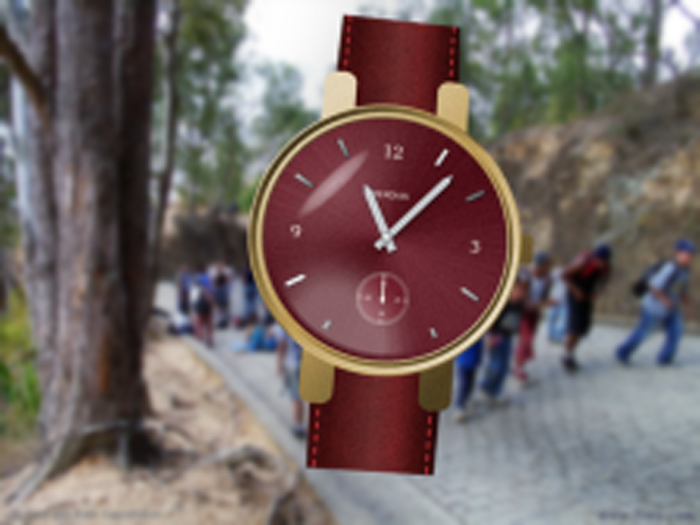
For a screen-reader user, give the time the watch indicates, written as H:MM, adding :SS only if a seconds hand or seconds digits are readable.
11:07
